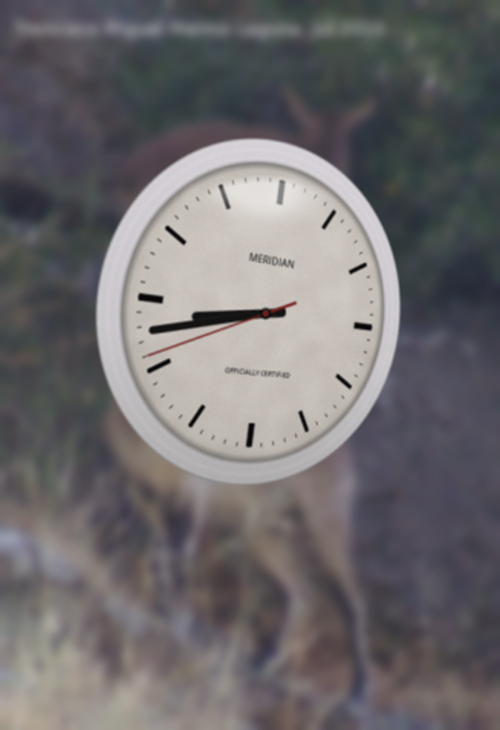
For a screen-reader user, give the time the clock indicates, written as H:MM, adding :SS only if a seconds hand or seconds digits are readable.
8:42:41
